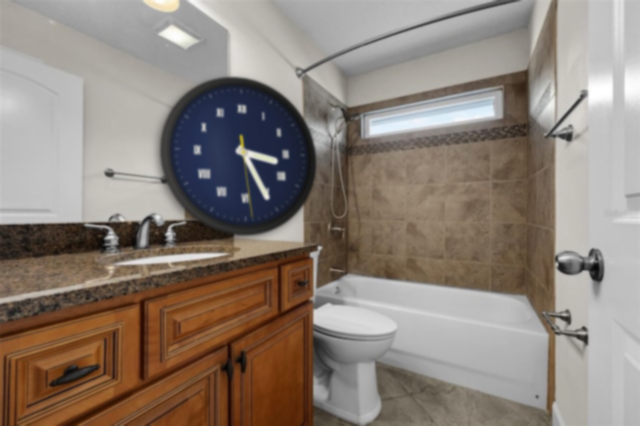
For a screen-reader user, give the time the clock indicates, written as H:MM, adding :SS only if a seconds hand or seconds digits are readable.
3:25:29
